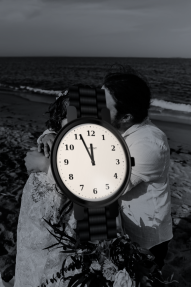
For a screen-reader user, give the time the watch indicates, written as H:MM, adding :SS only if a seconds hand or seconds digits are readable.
11:56
